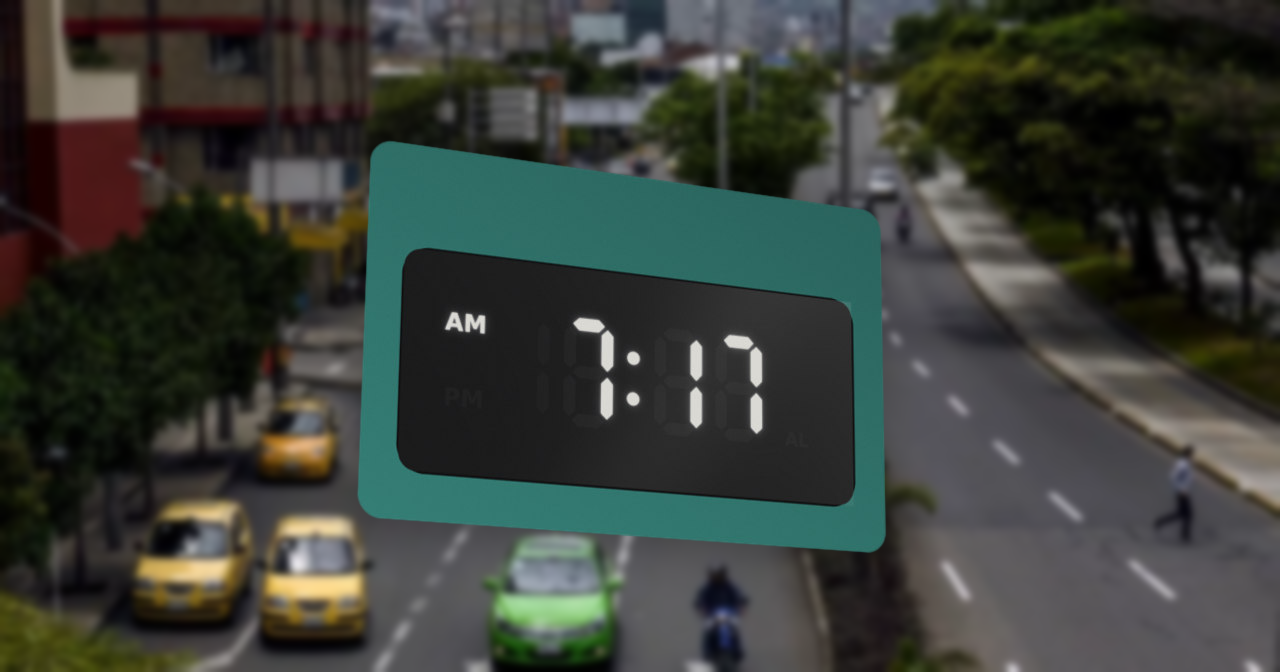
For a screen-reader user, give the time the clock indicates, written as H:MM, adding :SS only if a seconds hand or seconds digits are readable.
7:17
